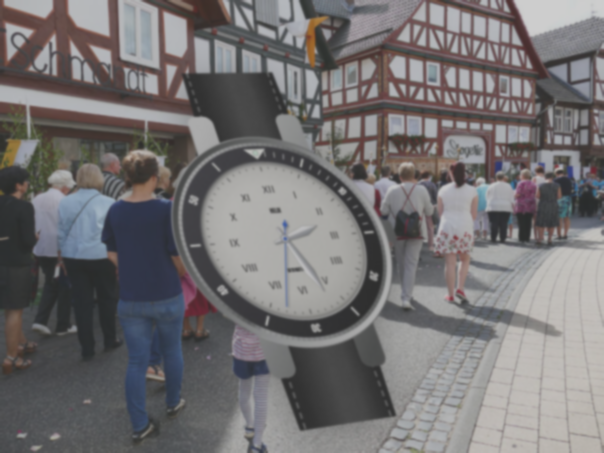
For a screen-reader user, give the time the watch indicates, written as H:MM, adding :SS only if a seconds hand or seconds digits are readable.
2:26:33
